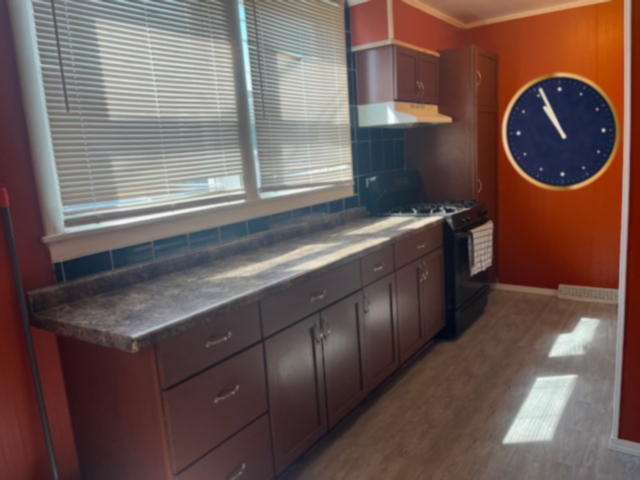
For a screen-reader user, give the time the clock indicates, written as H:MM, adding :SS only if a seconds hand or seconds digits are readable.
10:56
